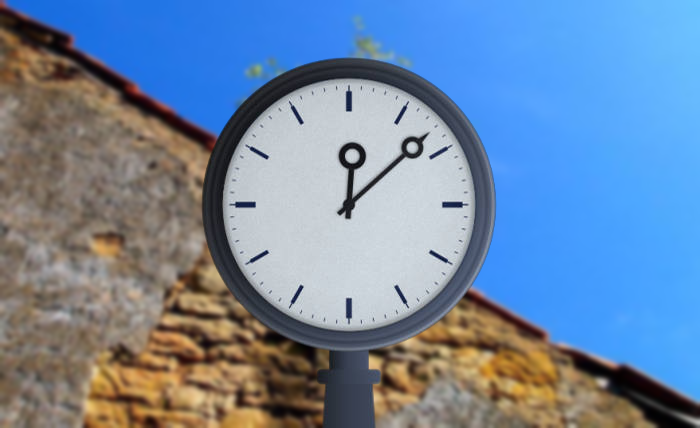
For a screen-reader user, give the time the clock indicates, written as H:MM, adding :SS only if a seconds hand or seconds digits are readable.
12:08
